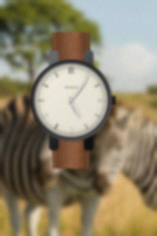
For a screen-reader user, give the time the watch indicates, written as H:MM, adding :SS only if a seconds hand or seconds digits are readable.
5:06
